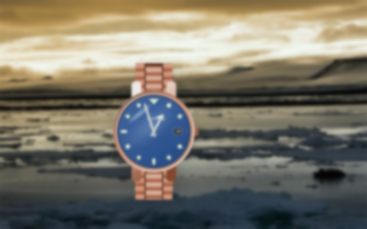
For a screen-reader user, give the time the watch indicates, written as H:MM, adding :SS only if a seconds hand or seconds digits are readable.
12:57
